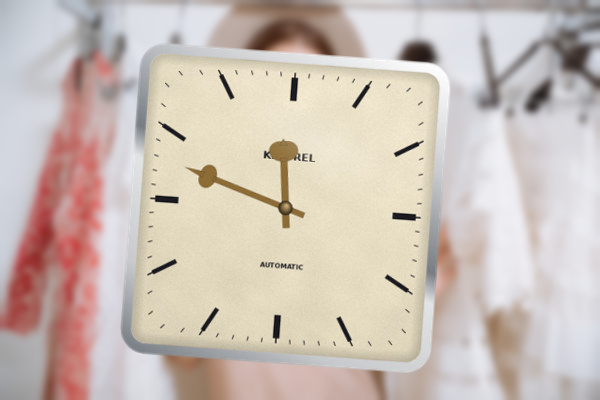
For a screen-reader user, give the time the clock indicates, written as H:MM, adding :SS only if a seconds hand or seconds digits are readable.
11:48
